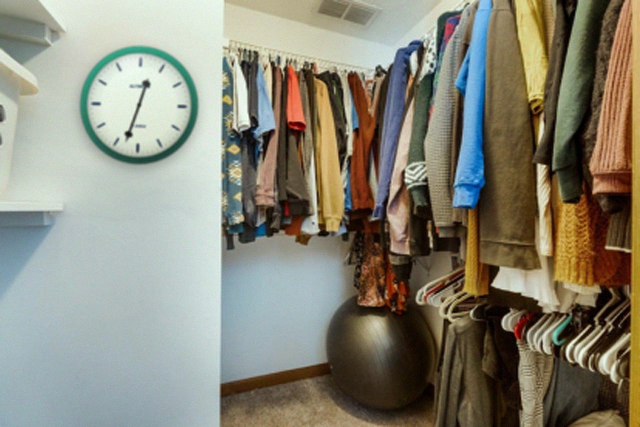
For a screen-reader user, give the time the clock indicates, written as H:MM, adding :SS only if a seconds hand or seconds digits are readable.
12:33
